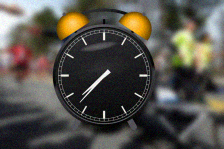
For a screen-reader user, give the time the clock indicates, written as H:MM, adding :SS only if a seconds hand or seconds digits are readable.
7:37
